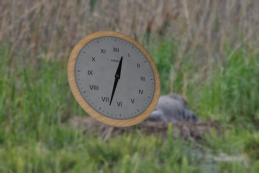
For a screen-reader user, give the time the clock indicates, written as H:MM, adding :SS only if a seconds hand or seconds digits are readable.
12:33
